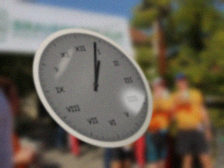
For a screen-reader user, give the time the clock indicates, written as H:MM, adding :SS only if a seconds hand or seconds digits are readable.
1:04
